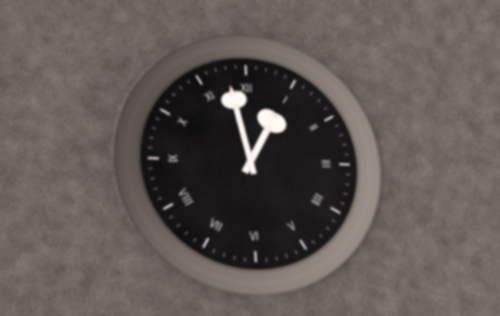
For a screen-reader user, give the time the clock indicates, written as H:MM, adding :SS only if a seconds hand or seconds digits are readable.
12:58
